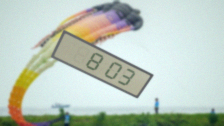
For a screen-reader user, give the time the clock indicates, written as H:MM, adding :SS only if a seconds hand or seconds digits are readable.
8:03
